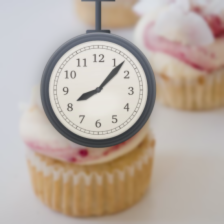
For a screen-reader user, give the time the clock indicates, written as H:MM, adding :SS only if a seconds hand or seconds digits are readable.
8:07
